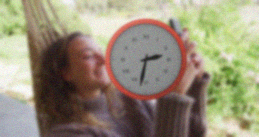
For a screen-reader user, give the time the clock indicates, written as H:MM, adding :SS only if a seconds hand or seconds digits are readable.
2:32
